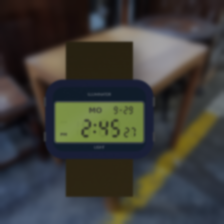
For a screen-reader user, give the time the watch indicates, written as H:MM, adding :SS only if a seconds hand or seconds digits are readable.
2:45
